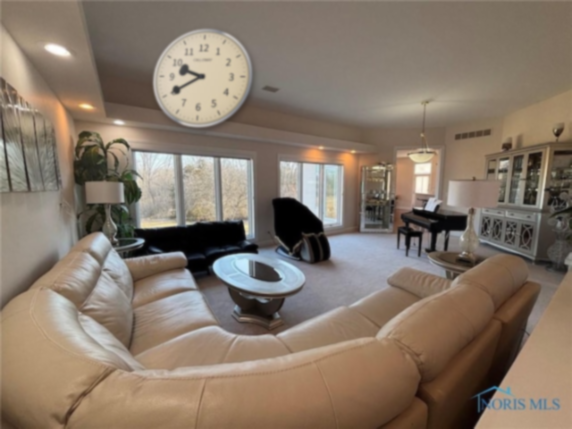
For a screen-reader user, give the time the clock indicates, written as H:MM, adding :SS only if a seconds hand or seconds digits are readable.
9:40
